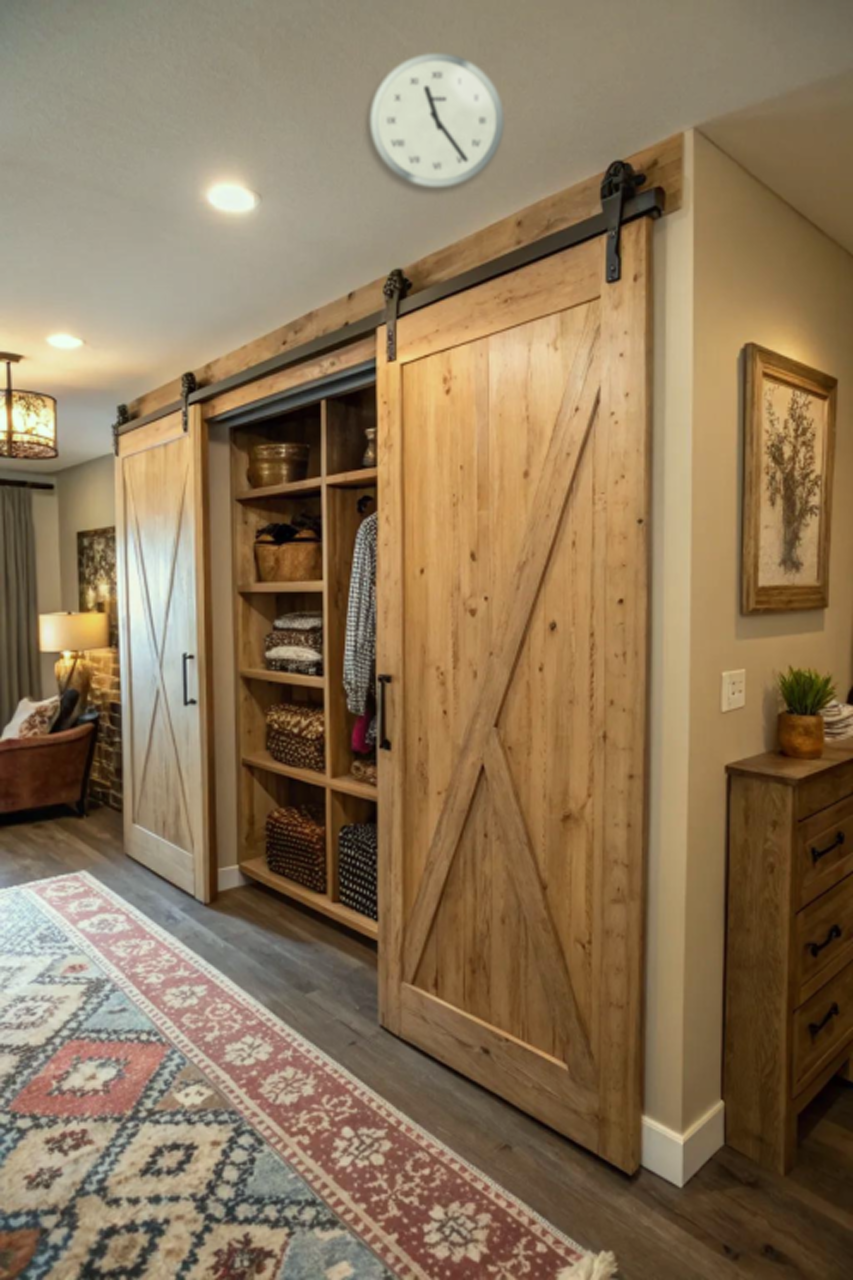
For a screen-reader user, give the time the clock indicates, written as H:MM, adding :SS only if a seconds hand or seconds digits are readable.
11:24
